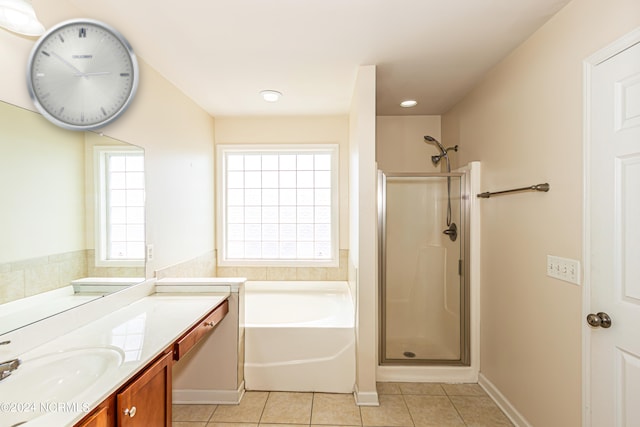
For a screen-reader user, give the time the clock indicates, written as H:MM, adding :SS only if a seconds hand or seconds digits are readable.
2:51
